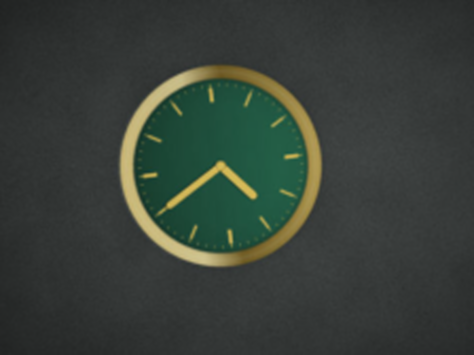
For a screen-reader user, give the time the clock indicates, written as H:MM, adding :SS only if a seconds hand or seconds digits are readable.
4:40
